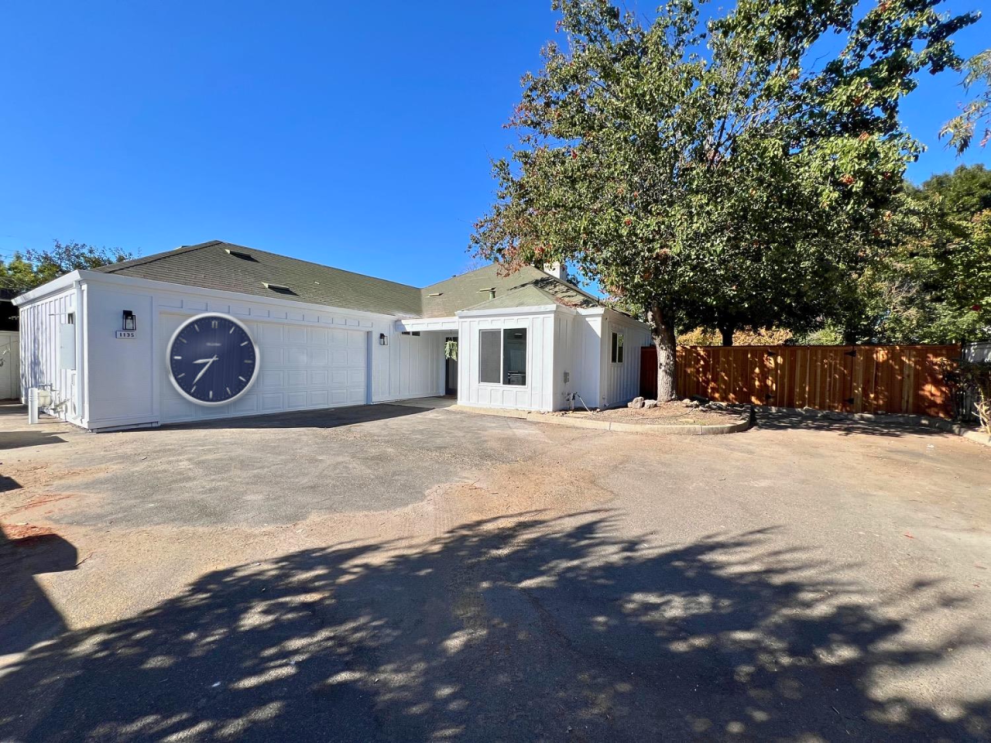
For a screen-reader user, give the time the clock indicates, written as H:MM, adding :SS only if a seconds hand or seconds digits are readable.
8:36
